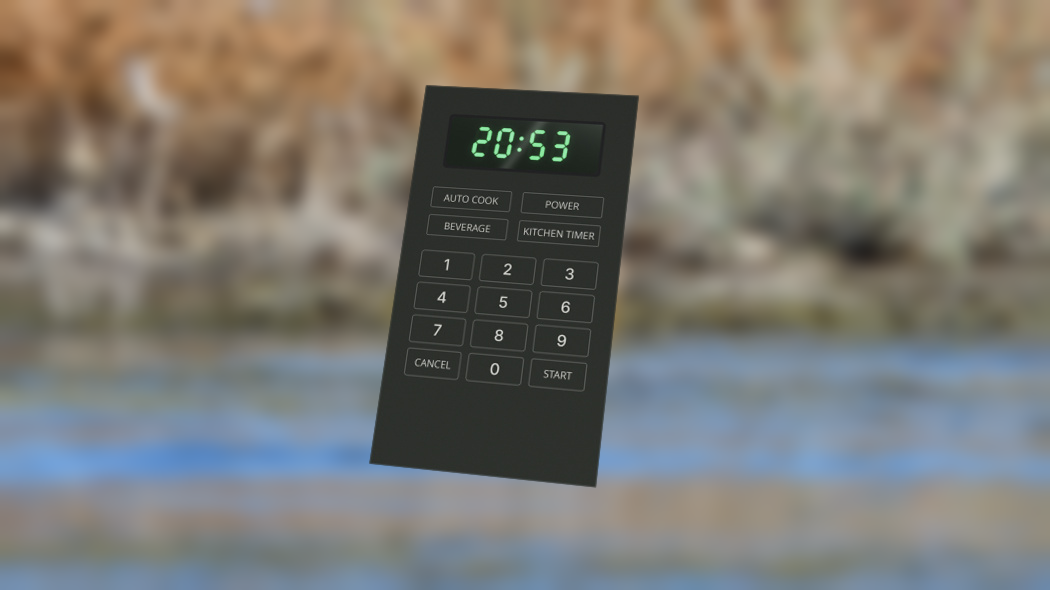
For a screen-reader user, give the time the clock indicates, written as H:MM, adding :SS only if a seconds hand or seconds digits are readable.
20:53
